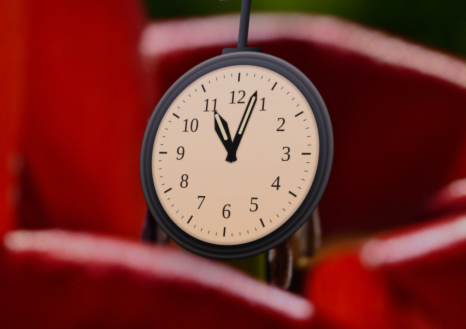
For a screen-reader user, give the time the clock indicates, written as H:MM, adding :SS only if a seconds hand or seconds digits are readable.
11:03
